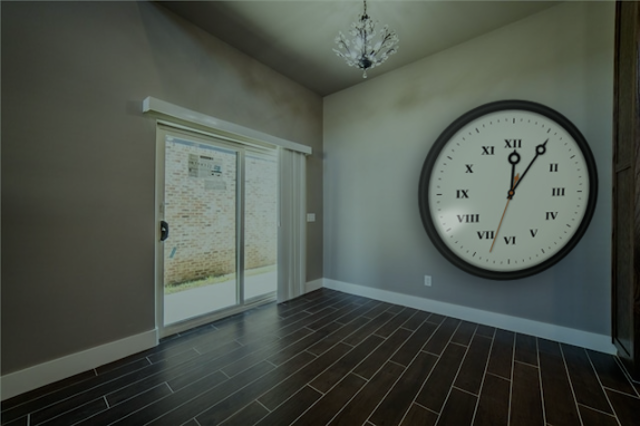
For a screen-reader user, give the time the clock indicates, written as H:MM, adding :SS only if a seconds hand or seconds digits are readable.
12:05:33
